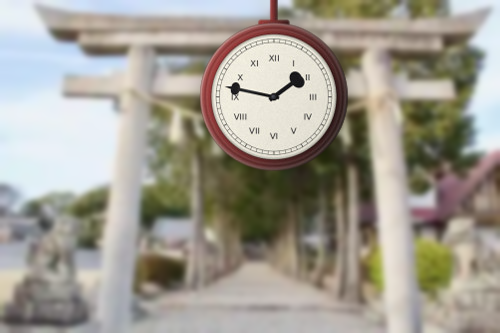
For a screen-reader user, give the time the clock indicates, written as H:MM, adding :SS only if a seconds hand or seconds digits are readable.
1:47
